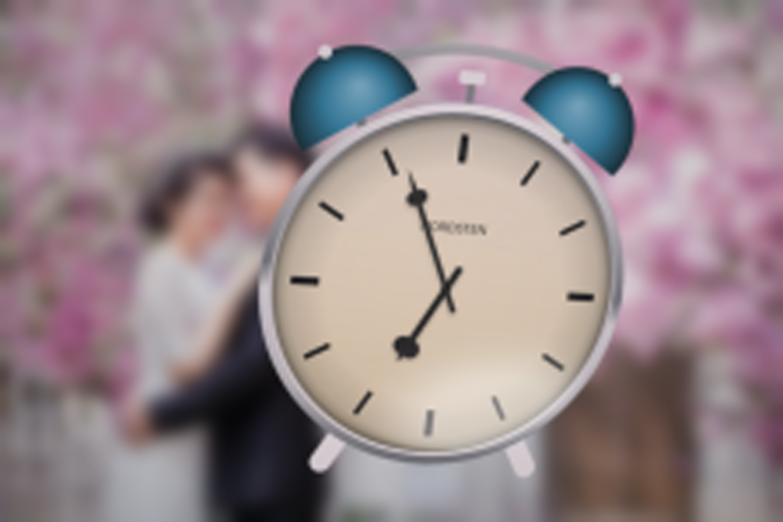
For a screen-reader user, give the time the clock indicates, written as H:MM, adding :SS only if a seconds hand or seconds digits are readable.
6:56
